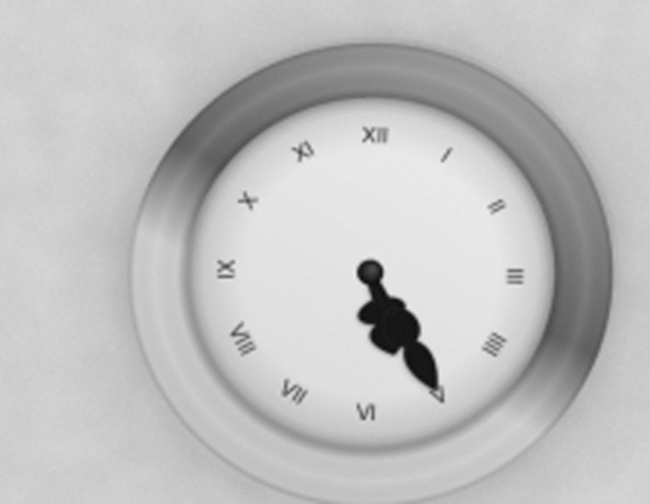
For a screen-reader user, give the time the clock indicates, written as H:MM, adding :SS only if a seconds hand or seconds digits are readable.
5:25
